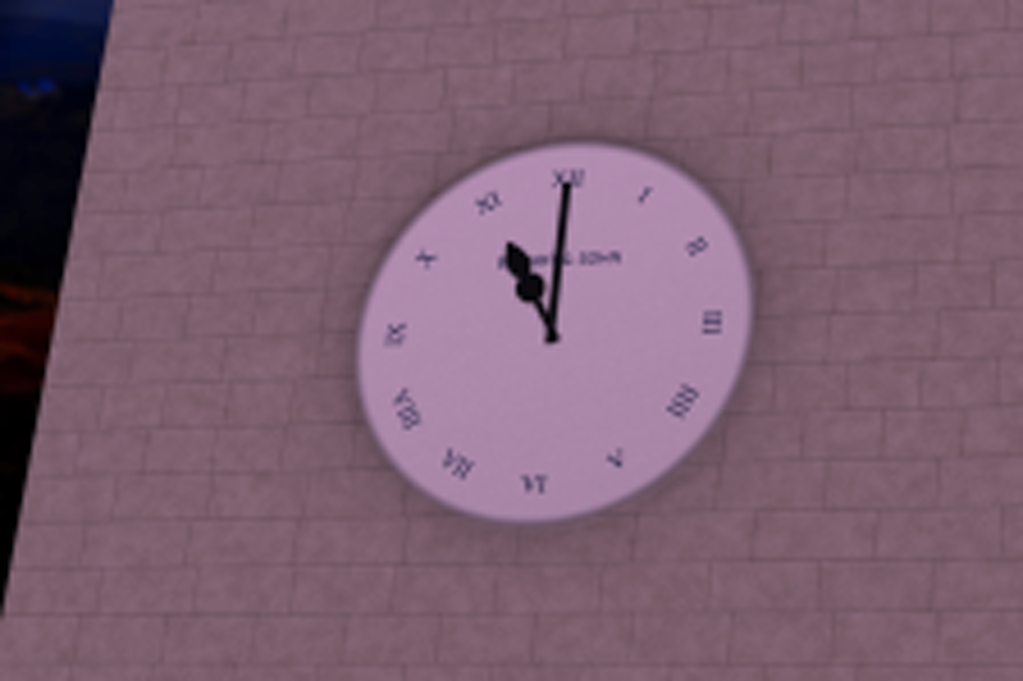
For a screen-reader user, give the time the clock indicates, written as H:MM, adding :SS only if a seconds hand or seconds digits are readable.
11:00
